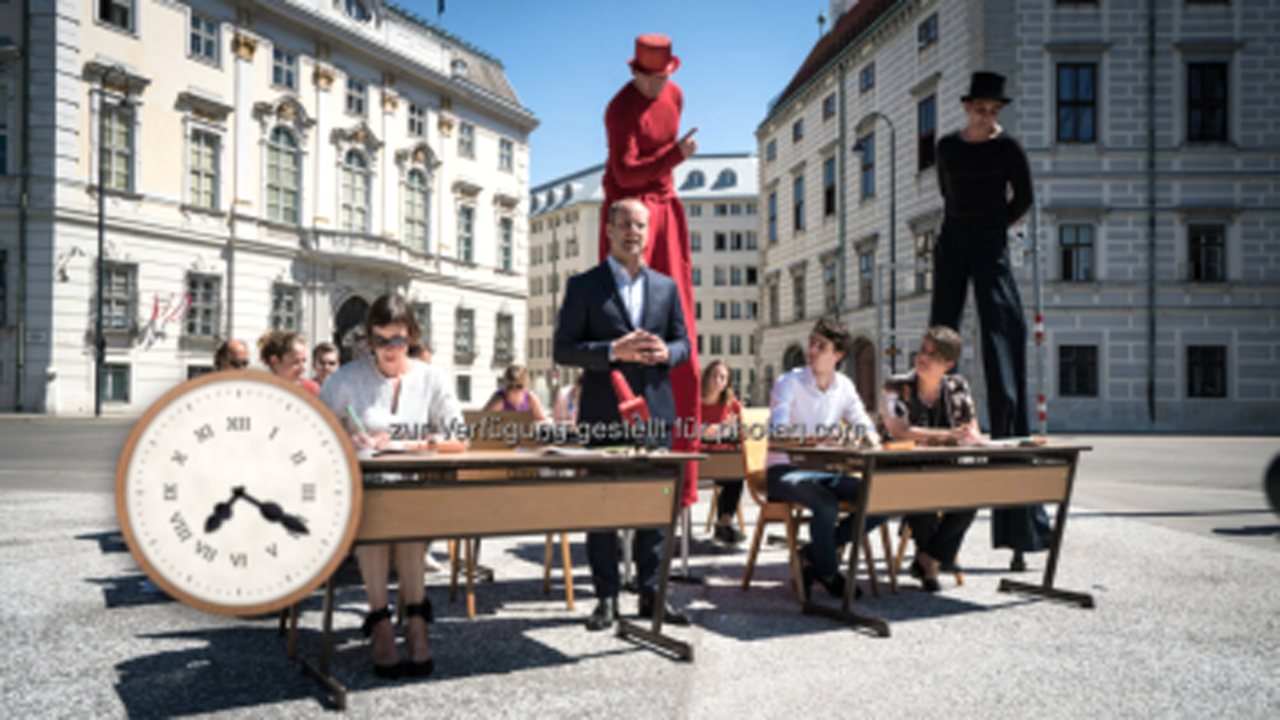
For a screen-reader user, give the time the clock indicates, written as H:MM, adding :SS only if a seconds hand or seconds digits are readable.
7:20
